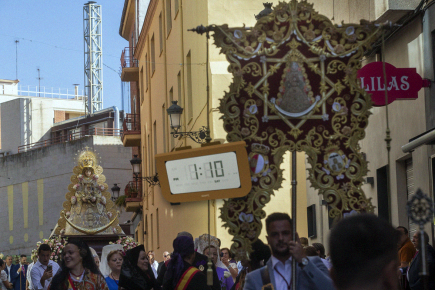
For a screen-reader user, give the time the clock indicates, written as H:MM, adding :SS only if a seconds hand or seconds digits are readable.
1:10
